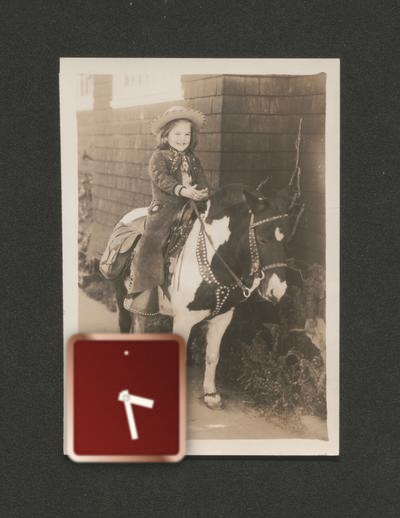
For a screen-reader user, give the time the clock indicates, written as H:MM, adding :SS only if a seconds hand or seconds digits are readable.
3:28
